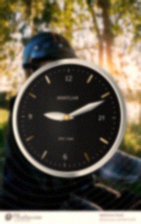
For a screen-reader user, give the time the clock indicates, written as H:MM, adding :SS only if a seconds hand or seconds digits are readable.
9:11
